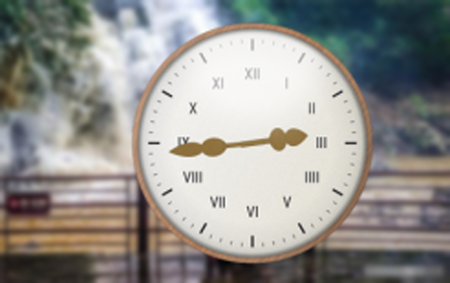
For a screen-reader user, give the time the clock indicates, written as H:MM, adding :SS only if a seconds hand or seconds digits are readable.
2:44
